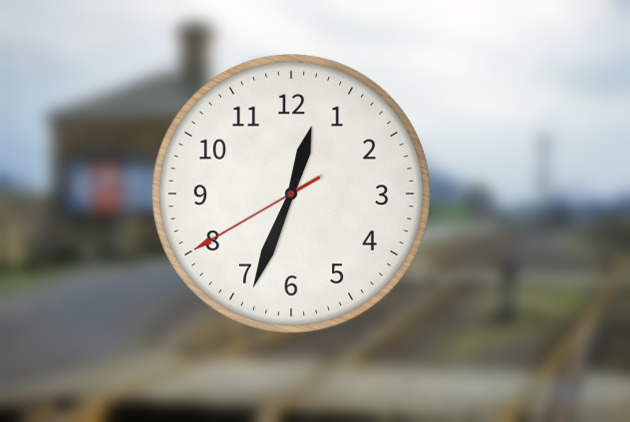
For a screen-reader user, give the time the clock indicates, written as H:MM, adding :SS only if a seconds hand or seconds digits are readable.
12:33:40
